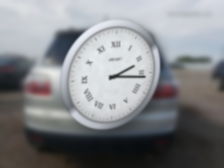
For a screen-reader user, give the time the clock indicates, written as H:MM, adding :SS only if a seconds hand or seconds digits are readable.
2:16
